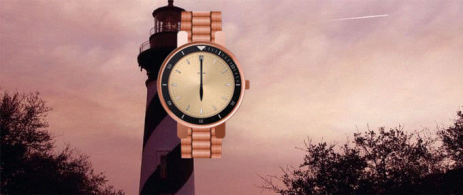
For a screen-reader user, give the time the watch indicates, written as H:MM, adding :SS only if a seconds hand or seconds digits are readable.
6:00
